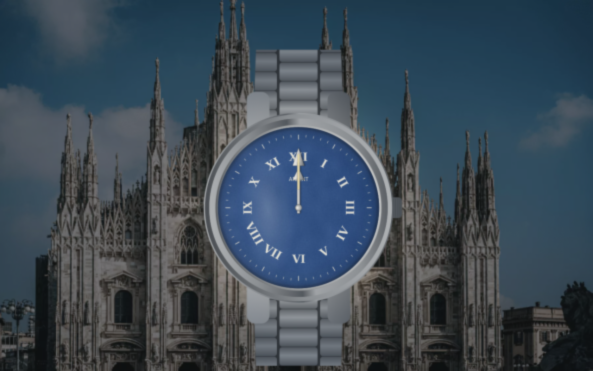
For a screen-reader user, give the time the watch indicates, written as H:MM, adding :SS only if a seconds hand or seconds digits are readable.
12:00
